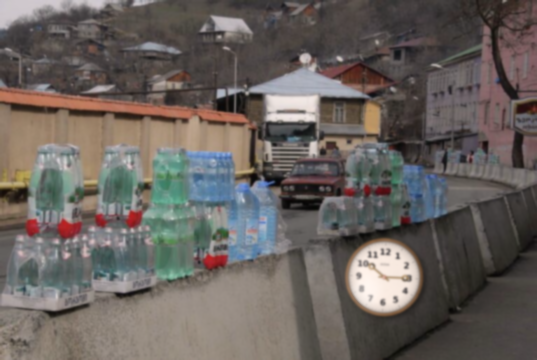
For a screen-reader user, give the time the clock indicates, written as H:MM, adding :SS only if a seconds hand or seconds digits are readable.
10:15
